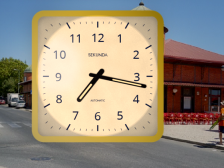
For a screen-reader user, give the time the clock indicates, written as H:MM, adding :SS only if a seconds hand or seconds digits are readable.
7:17
